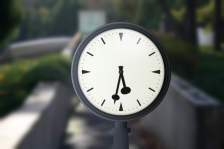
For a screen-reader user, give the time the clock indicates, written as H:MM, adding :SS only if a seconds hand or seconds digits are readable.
5:32
